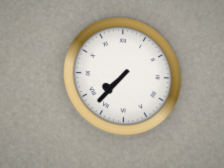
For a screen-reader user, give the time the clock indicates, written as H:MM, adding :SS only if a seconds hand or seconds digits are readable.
7:37
